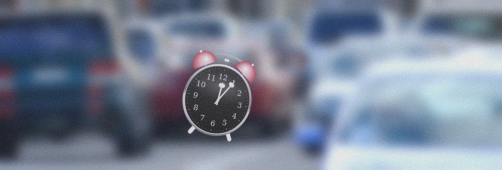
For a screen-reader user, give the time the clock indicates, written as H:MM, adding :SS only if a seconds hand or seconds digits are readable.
12:05
